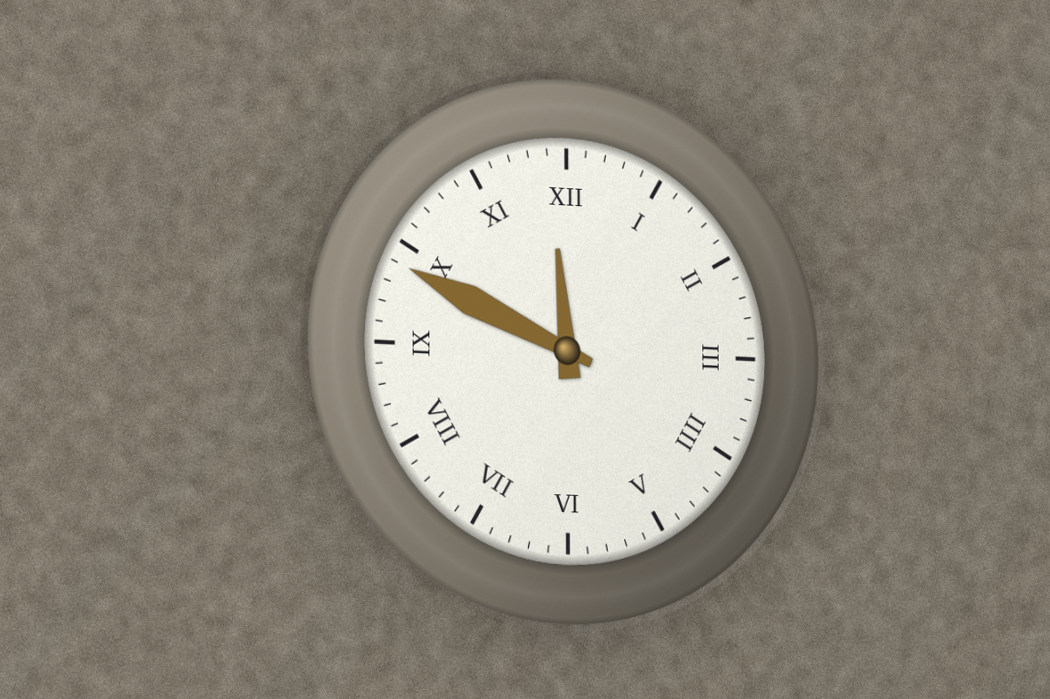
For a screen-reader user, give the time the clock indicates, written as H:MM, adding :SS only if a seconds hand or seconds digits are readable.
11:49
